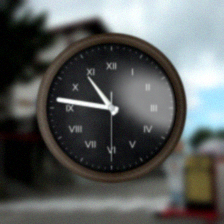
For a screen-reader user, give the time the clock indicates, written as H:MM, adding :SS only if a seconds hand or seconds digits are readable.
10:46:30
